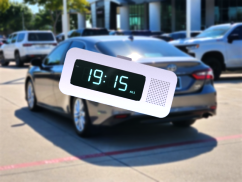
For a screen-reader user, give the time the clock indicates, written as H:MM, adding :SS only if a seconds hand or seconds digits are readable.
19:15
